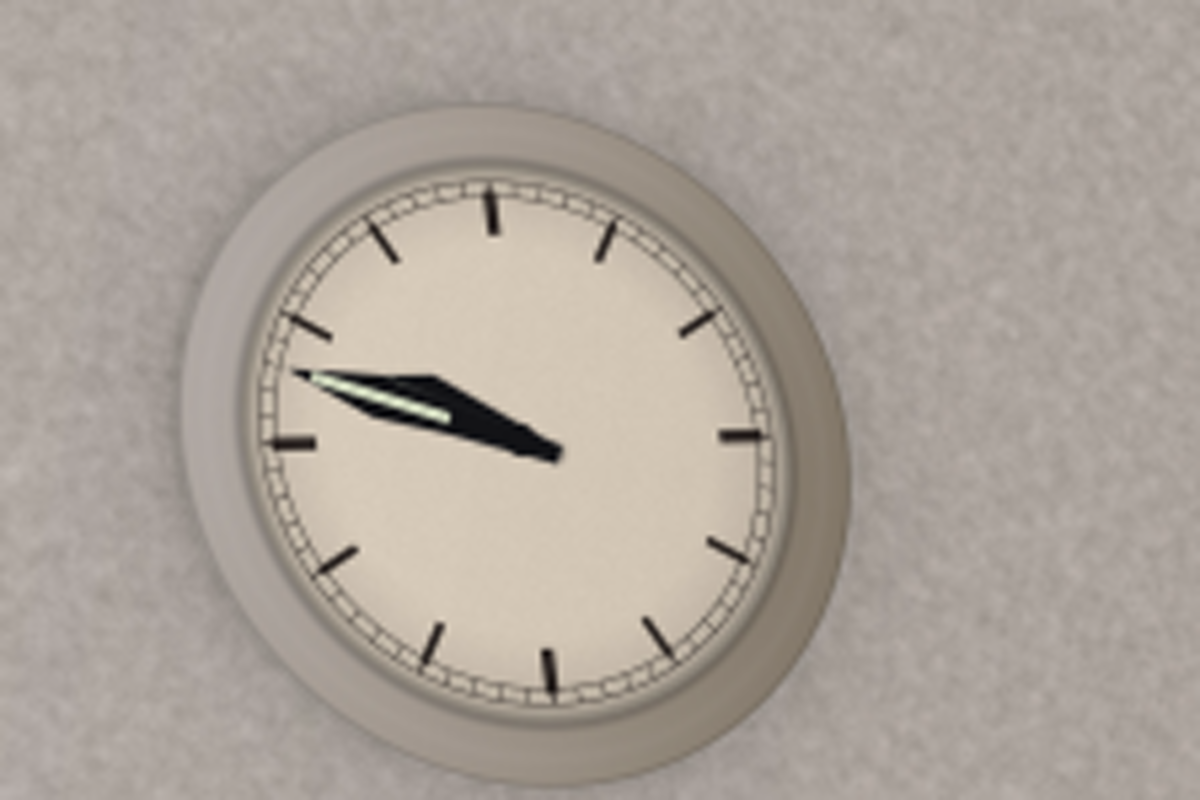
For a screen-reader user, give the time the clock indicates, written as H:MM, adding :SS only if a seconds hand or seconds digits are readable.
9:48
